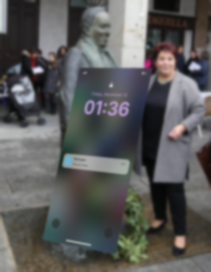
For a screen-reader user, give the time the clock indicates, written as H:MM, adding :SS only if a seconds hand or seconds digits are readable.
1:36
